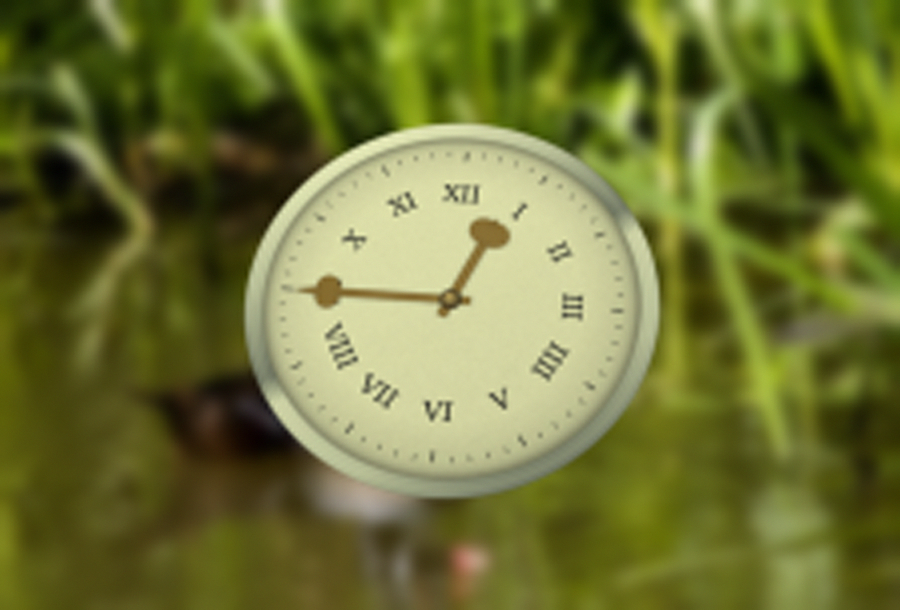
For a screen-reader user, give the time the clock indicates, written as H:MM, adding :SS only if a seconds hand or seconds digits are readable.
12:45
